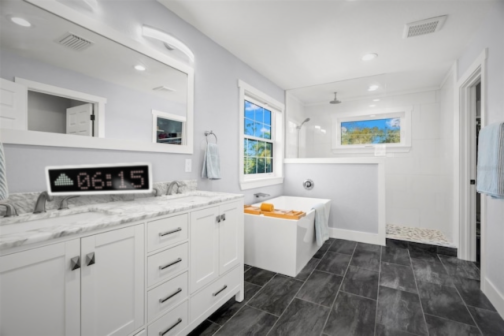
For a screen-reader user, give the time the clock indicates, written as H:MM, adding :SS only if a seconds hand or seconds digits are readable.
6:15
